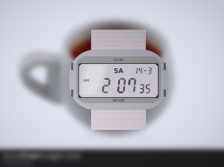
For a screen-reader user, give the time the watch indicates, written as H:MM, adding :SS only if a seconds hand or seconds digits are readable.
2:07:35
